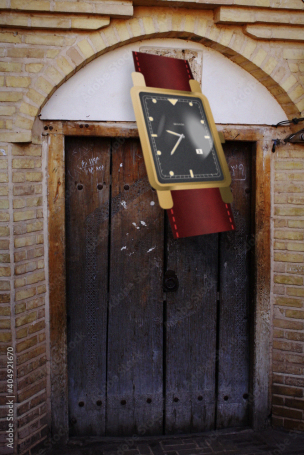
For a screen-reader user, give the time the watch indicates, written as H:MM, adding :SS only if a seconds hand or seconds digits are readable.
9:37
